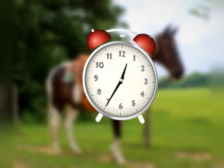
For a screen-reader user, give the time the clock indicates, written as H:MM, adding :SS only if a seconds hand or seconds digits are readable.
12:35
